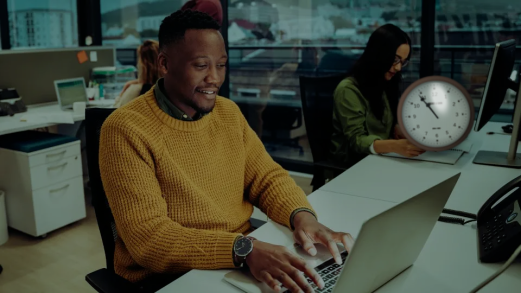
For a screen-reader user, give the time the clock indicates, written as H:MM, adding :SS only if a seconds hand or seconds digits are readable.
10:54
